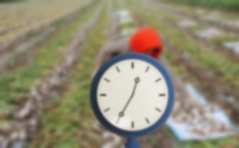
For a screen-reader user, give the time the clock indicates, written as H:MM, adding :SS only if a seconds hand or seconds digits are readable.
12:35
